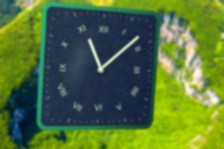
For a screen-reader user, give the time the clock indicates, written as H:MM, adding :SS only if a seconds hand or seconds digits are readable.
11:08
